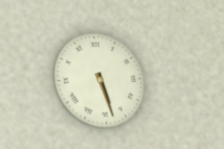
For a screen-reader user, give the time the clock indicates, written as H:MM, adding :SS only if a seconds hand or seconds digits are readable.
5:28
